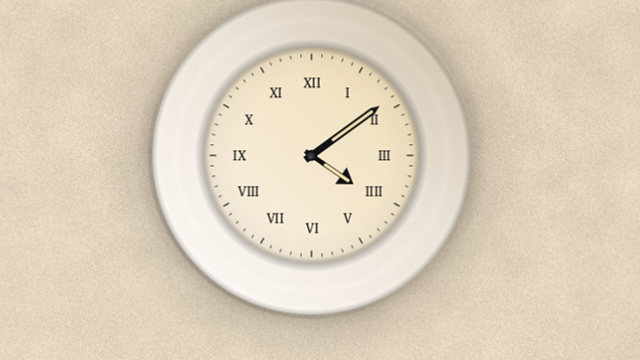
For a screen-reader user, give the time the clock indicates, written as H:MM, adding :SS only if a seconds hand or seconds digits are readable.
4:09
